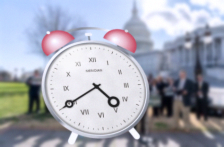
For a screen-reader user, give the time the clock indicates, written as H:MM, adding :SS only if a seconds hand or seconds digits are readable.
4:40
